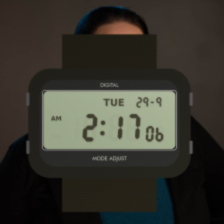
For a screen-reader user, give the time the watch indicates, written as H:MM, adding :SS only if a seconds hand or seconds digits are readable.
2:17:06
